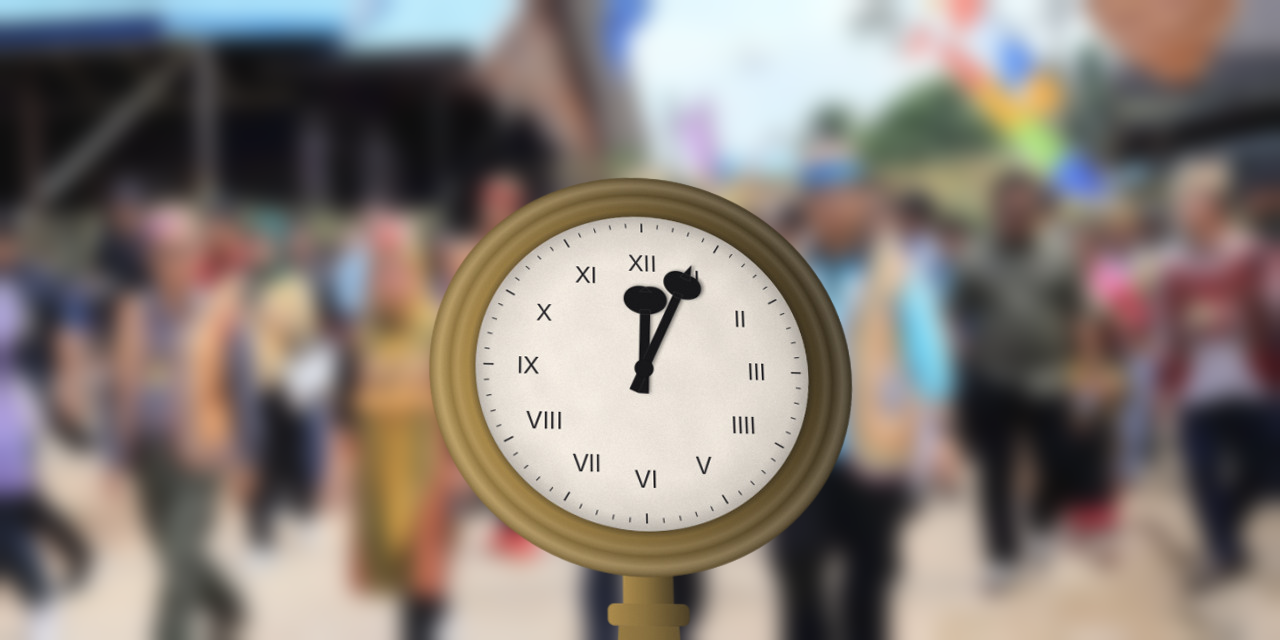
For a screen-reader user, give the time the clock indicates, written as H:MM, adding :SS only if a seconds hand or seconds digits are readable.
12:04
